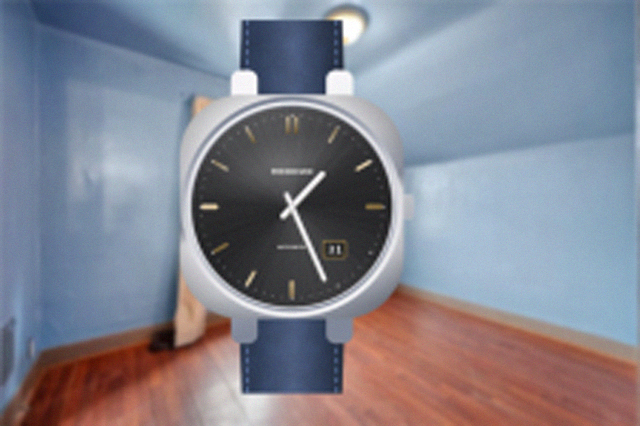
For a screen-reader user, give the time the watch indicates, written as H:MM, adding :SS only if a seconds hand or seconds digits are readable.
1:26
